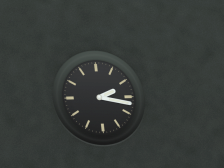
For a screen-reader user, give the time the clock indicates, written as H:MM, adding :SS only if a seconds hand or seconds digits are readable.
2:17
